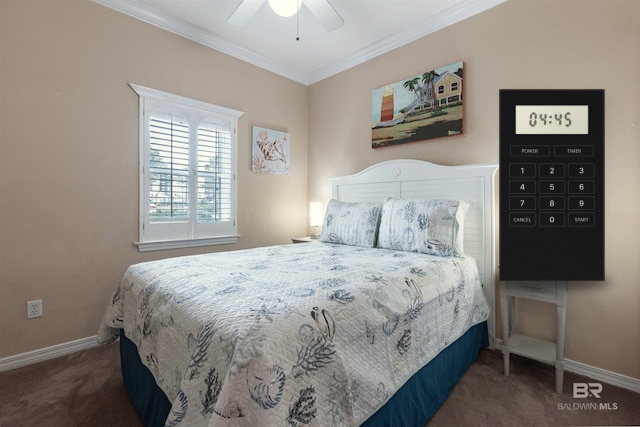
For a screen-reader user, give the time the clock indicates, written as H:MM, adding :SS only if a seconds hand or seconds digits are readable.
4:45
